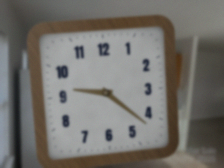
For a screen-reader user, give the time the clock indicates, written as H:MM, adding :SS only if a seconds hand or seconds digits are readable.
9:22
